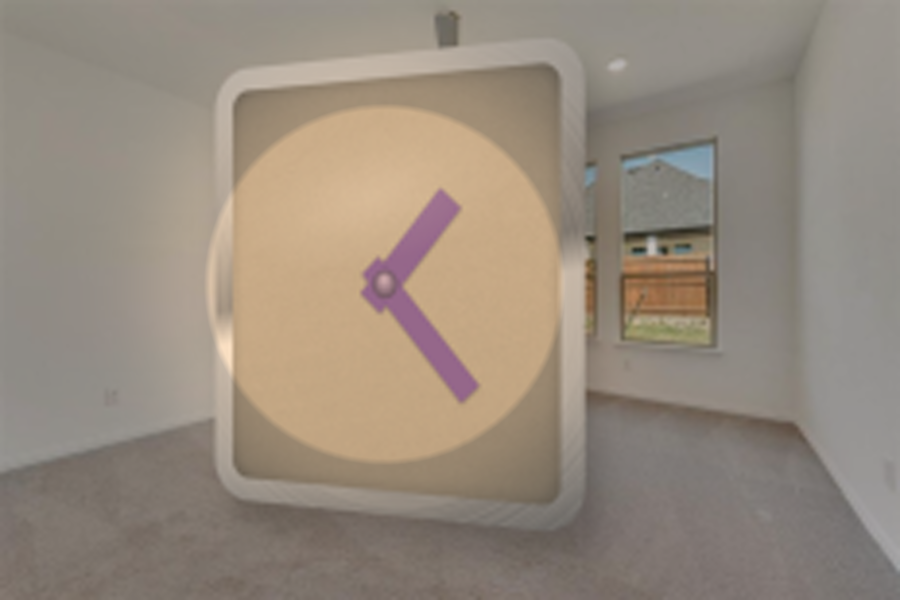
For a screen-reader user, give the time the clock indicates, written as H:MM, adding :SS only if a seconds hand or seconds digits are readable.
1:23
